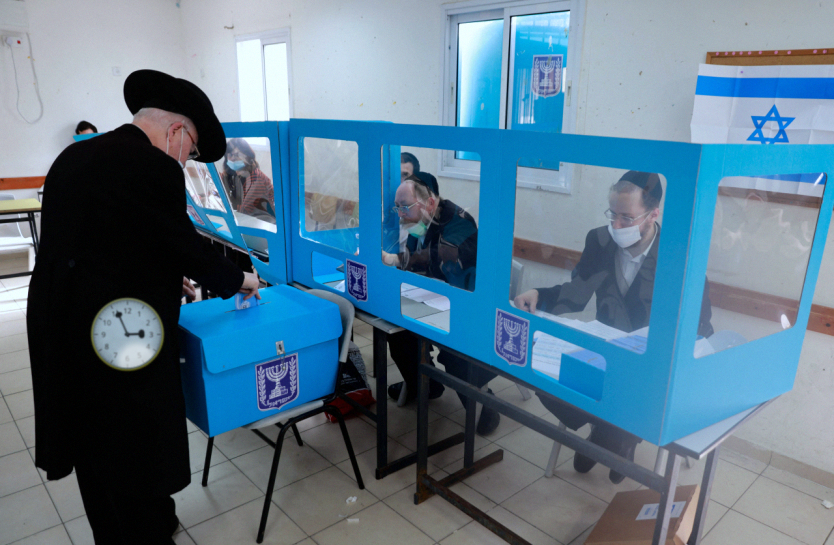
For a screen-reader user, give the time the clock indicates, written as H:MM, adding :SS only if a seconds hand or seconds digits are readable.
2:56
